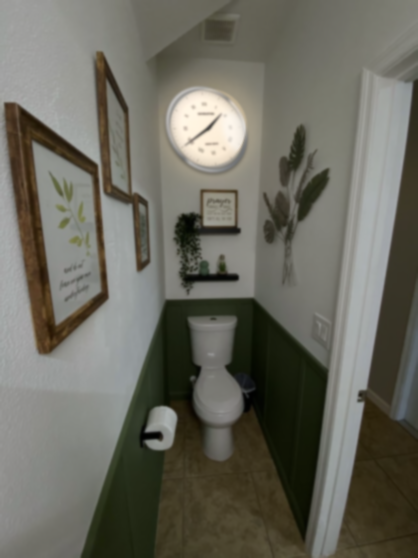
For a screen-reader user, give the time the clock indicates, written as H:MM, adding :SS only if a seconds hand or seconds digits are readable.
1:40
